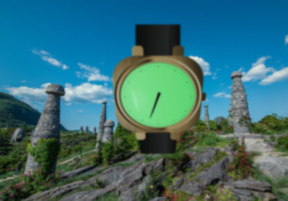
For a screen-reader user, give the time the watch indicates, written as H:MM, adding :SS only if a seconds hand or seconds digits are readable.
6:33
